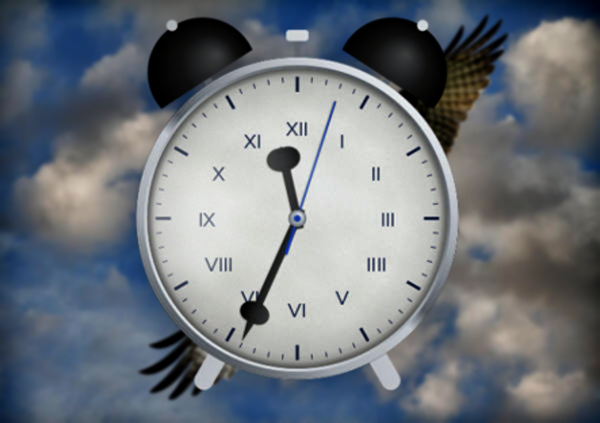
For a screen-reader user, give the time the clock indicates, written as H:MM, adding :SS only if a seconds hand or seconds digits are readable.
11:34:03
